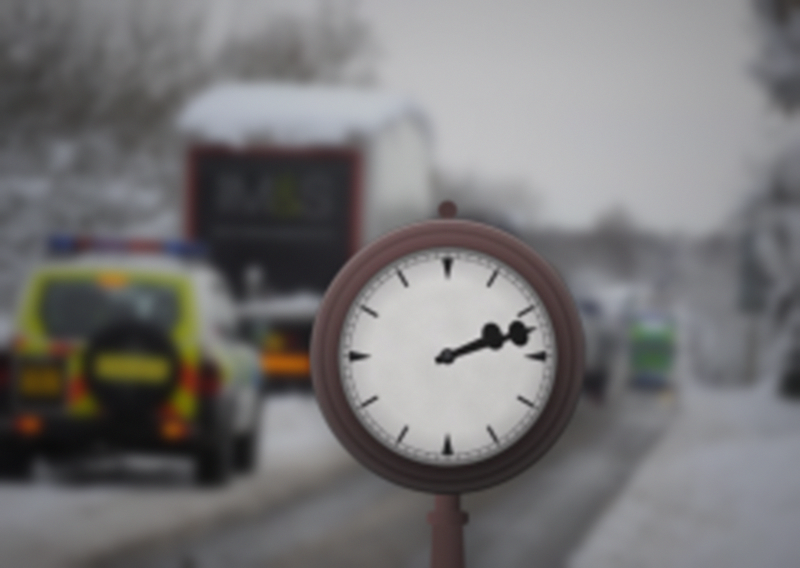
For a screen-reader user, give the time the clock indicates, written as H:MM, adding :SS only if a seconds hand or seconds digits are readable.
2:12
